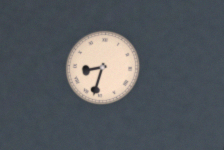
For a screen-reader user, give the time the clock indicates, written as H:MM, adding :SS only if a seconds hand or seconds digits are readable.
8:32
